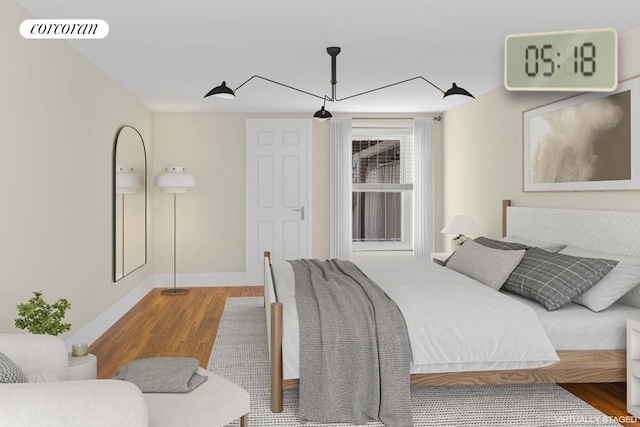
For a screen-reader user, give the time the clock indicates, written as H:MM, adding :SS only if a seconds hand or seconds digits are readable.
5:18
